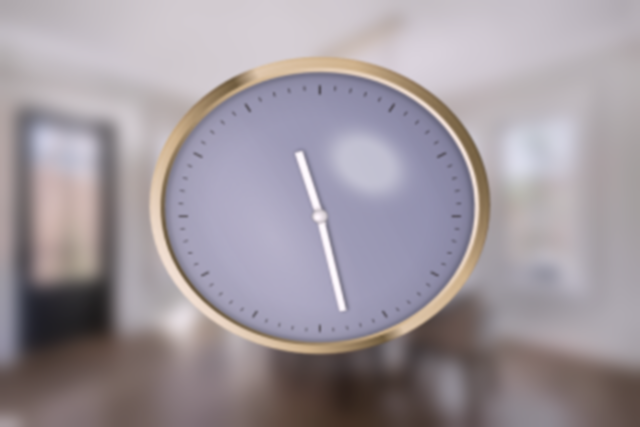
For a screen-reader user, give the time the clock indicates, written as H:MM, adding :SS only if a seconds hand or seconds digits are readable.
11:28
